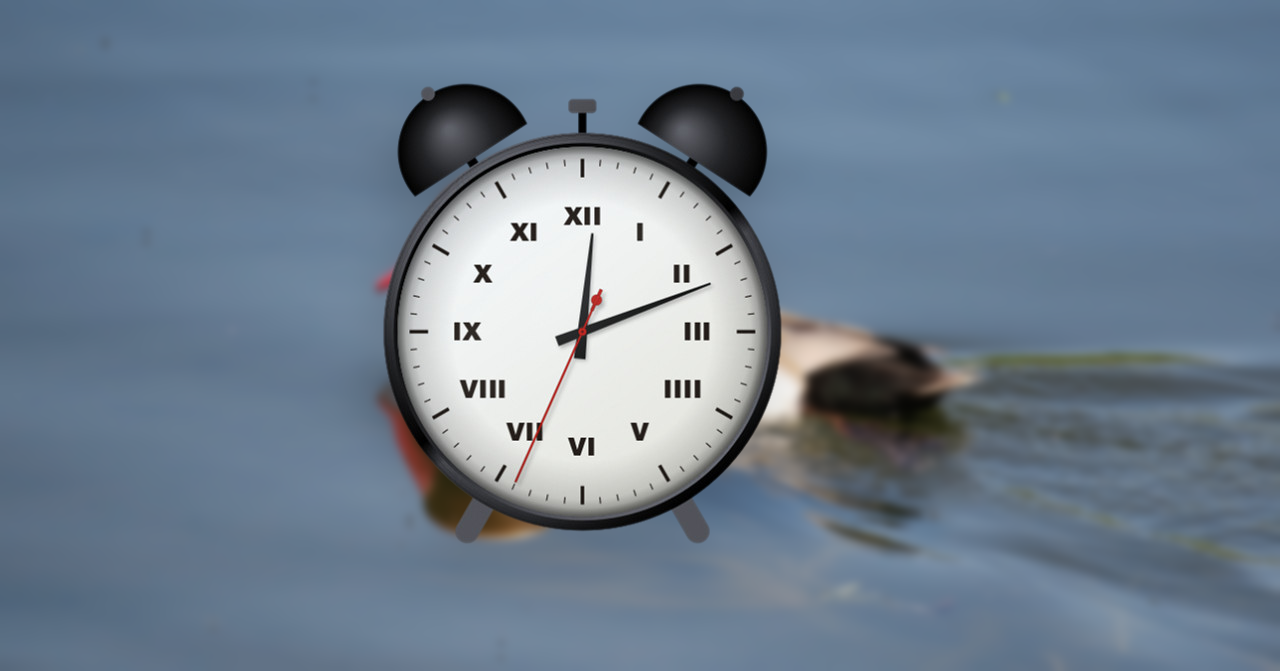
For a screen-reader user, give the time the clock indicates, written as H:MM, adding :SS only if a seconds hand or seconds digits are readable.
12:11:34
